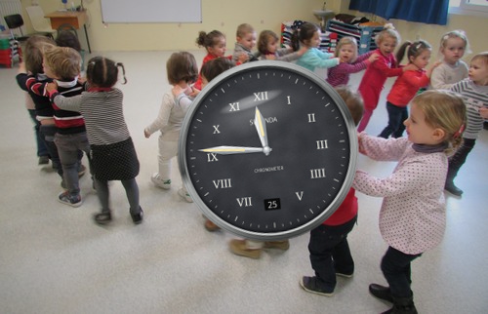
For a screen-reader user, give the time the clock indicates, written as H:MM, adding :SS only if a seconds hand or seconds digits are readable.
11:46
